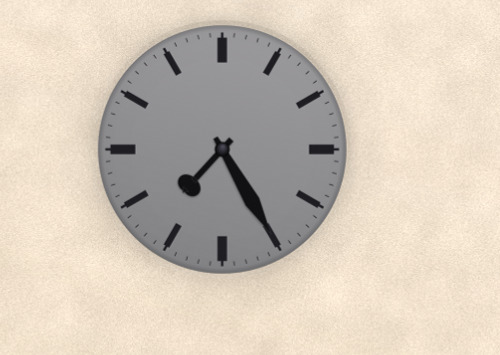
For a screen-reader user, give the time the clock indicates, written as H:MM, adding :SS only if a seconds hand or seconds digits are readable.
7:25
